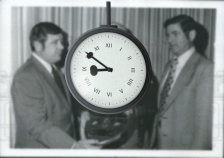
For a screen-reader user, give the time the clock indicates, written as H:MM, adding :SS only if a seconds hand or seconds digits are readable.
8:51
